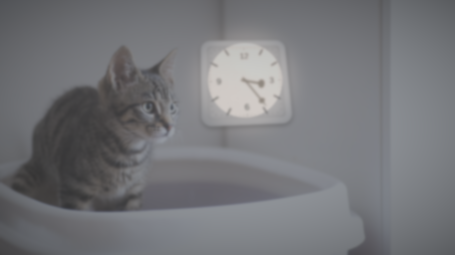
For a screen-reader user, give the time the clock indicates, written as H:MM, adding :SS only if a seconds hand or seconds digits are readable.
3:24
